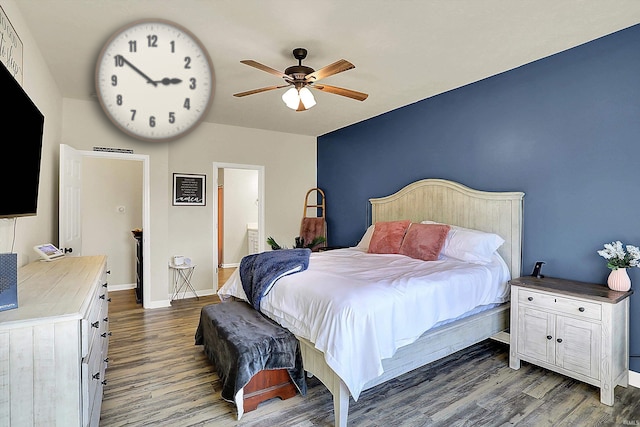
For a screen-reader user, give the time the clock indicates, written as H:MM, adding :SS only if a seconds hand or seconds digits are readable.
2:51
